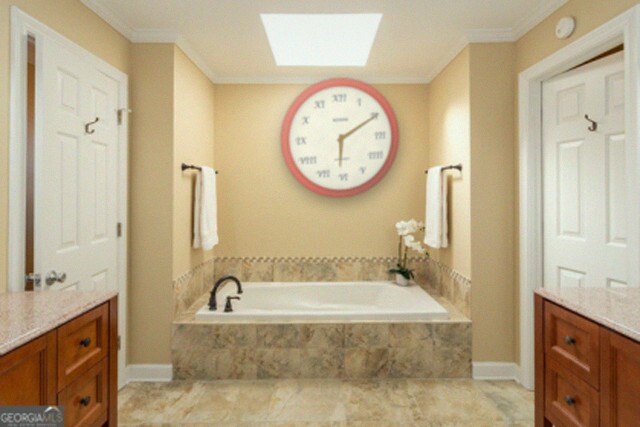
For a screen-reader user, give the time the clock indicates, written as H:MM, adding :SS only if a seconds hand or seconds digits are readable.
6:10
